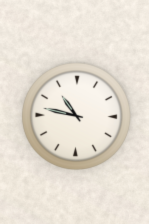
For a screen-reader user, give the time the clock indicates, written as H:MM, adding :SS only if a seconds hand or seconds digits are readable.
10:47
